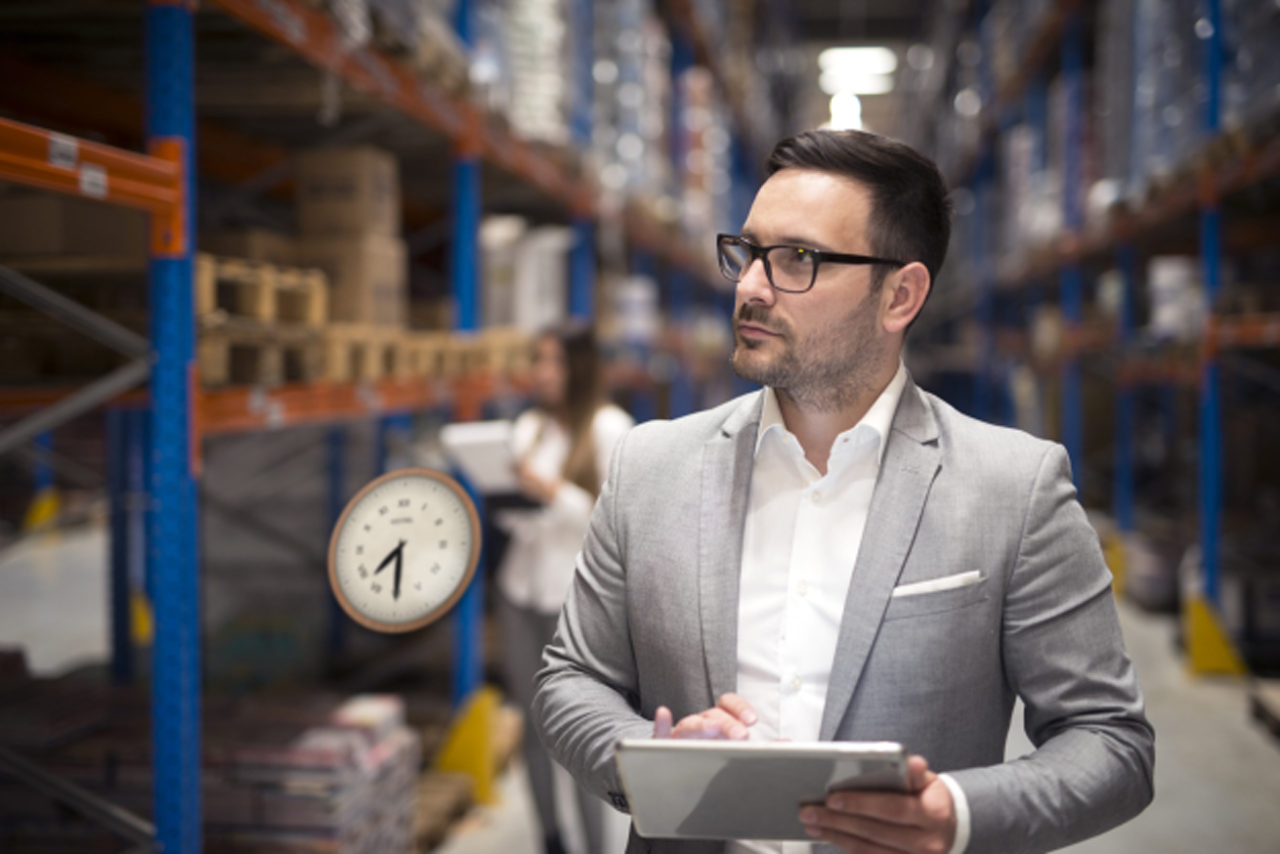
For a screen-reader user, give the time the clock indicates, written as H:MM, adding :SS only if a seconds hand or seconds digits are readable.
7:30
